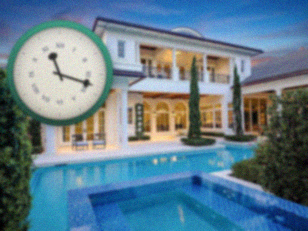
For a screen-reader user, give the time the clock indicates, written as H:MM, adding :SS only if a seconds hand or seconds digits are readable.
11:18
